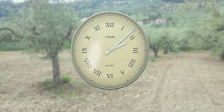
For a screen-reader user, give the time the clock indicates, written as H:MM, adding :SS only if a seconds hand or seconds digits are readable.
2:08
